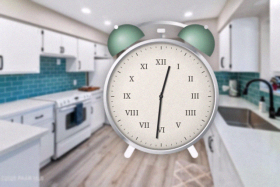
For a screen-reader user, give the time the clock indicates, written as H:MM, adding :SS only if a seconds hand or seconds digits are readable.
12:31
